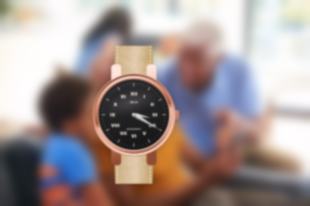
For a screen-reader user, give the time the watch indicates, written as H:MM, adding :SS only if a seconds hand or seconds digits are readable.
3:20
